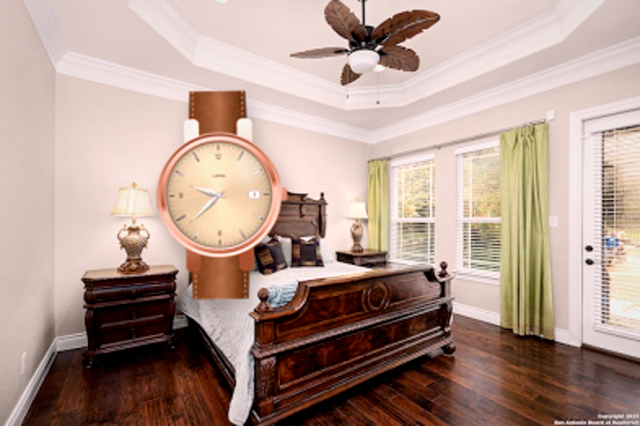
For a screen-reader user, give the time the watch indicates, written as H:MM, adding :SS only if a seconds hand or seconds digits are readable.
9:38
